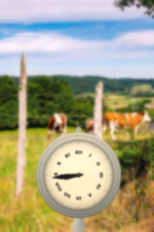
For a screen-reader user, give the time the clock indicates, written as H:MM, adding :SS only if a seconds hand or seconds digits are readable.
8:44
